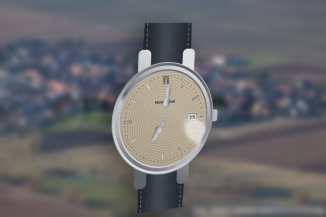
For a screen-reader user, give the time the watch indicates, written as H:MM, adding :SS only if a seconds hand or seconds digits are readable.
7:01
